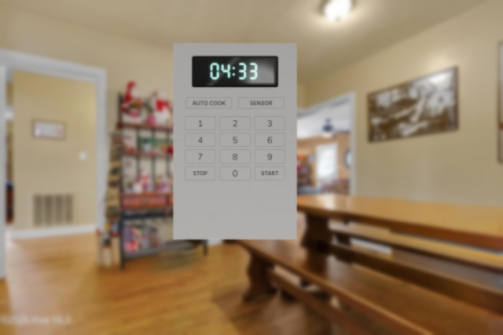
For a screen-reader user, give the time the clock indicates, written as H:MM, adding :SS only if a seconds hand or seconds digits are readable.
4:33
